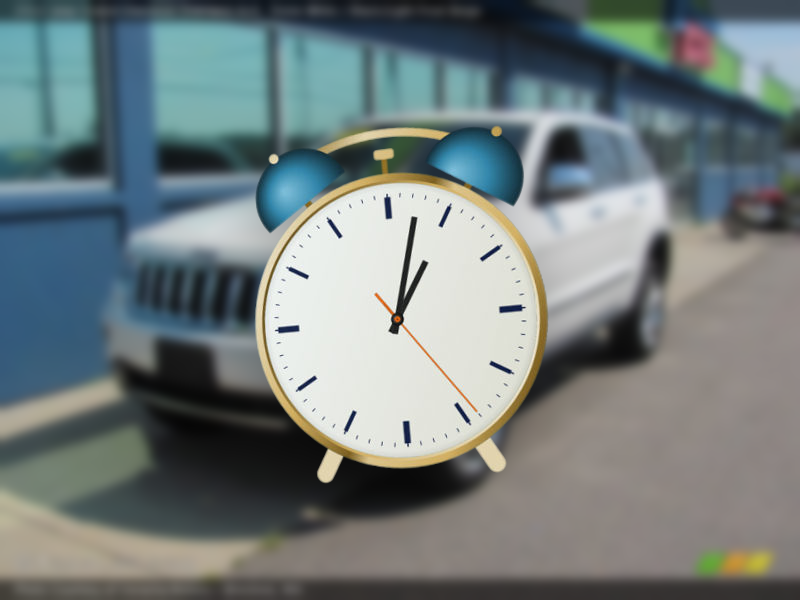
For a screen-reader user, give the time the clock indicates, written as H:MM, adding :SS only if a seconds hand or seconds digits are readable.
1:02:24
